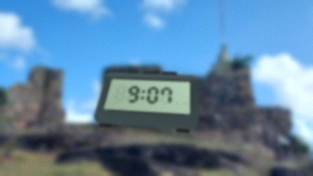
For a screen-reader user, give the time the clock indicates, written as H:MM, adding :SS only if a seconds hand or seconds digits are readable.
9:07
